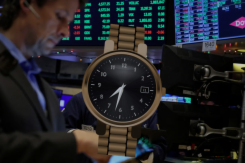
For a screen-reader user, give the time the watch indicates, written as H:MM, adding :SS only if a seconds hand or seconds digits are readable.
7:32
